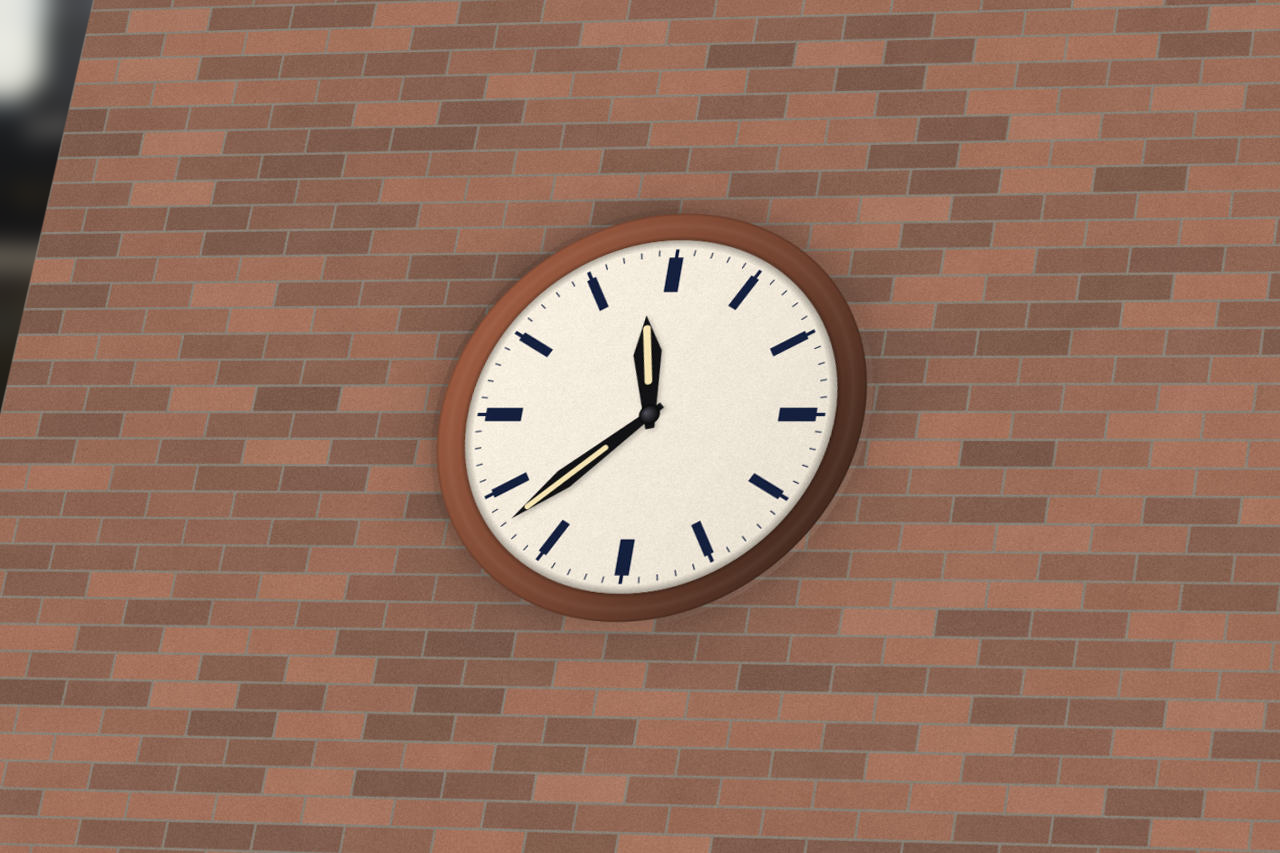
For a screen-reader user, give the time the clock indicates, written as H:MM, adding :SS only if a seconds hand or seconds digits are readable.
11:38
